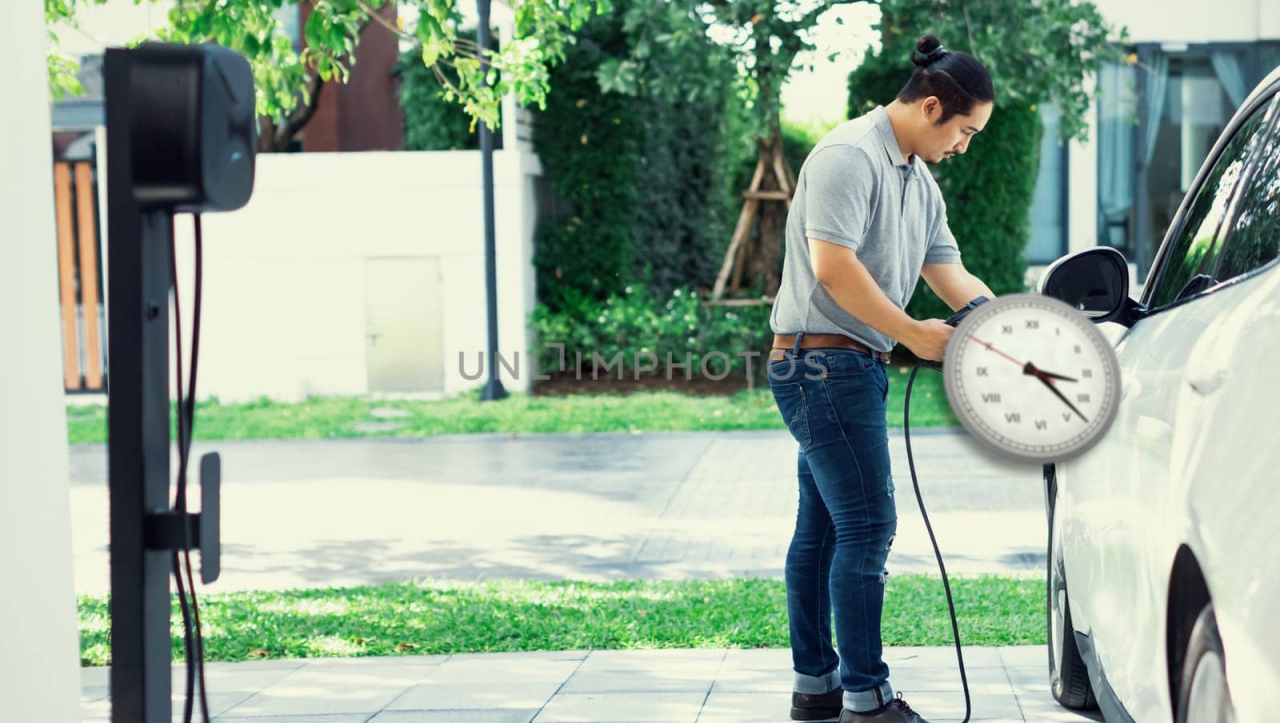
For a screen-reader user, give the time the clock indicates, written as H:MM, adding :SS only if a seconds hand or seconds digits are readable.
3:22:50
